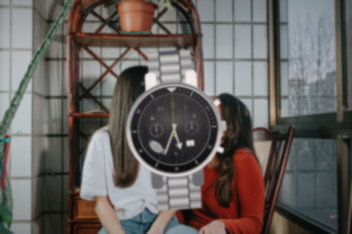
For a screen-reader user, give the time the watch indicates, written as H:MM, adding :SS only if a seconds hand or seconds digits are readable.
5:34
